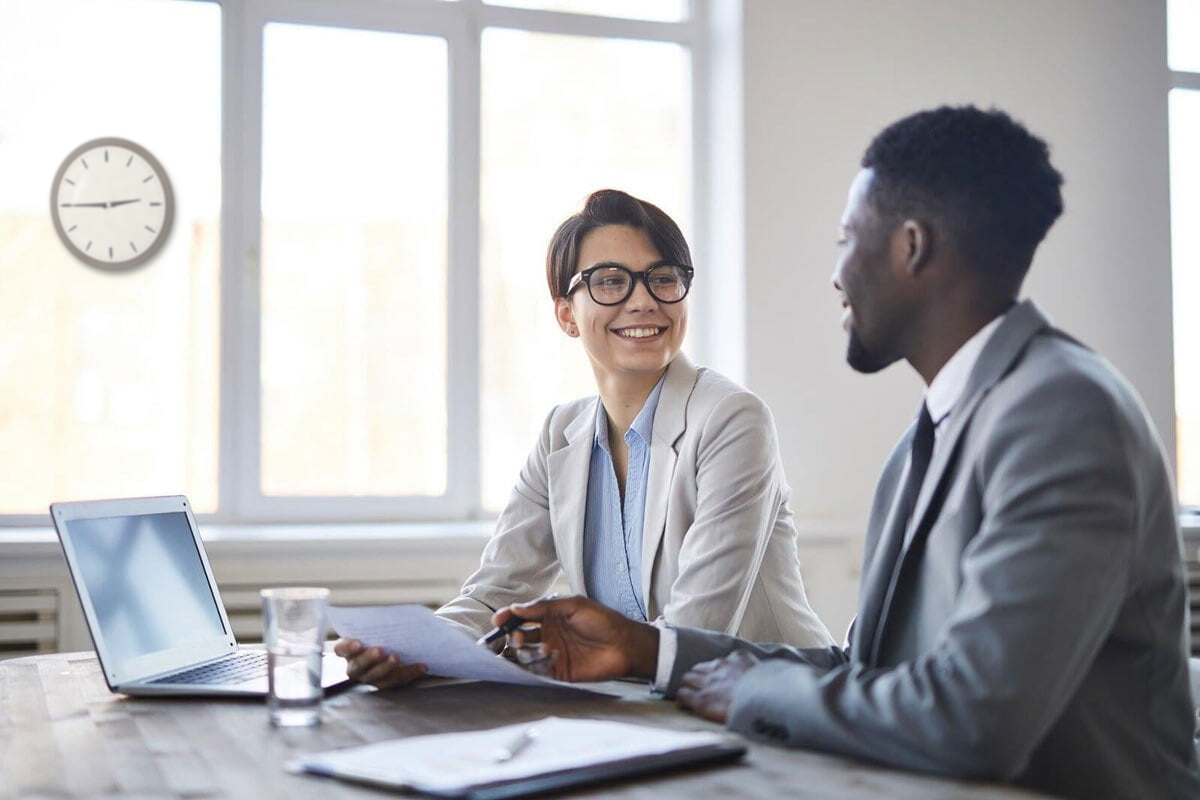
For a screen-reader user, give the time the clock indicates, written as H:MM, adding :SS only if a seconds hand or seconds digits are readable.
2:45
